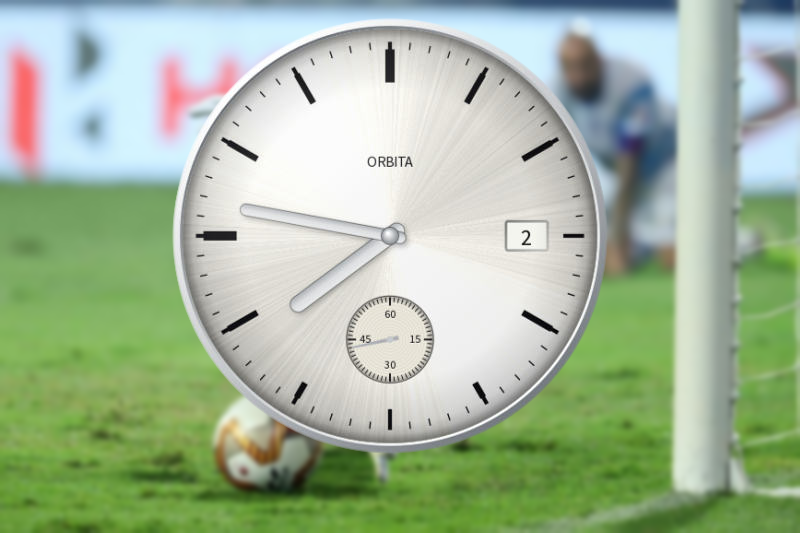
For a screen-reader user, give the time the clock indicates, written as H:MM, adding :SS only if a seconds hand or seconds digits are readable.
7:46:43
